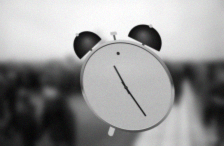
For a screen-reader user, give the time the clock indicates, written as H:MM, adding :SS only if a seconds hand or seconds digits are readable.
11:26
